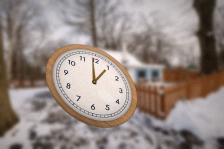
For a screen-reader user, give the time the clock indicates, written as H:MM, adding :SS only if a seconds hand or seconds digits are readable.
12:59
